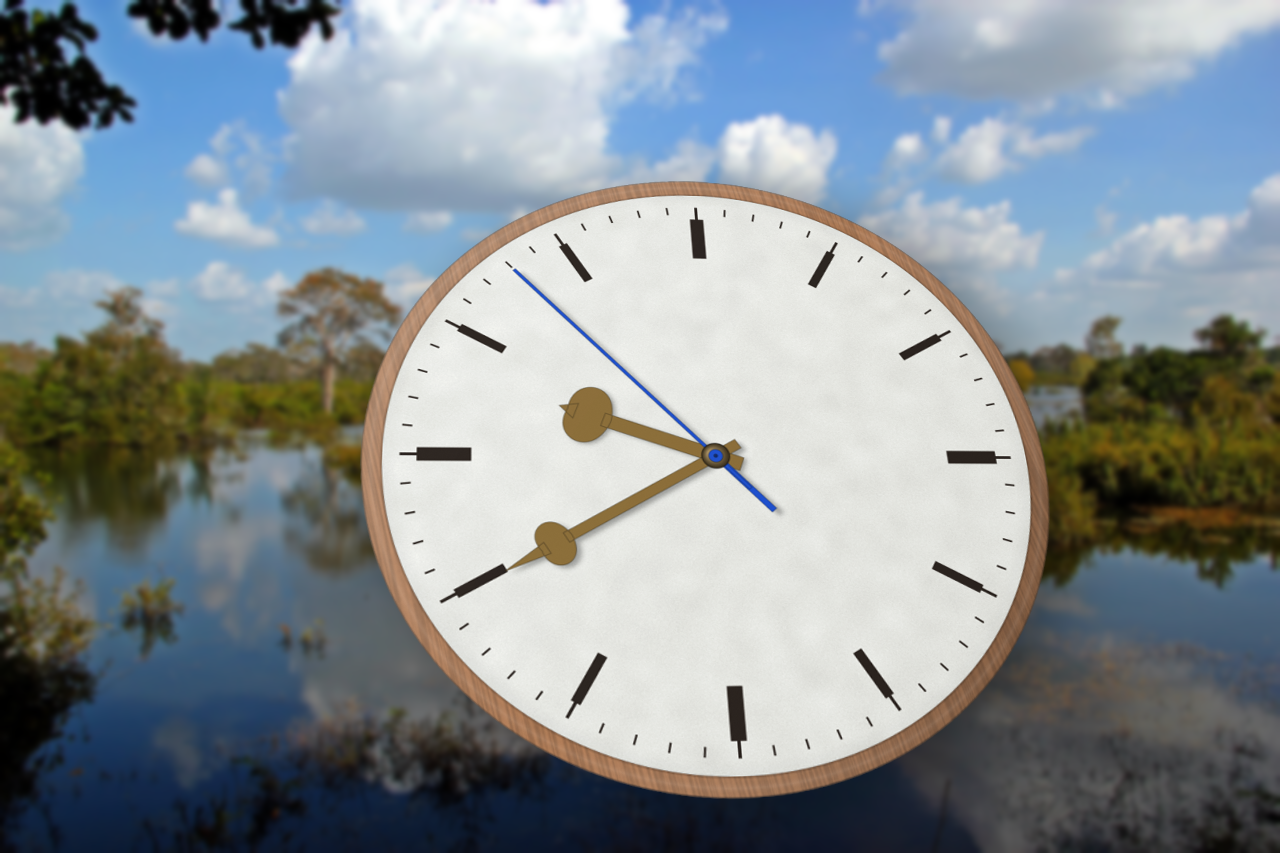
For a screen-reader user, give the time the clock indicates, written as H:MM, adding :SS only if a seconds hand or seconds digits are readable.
9:39:53
